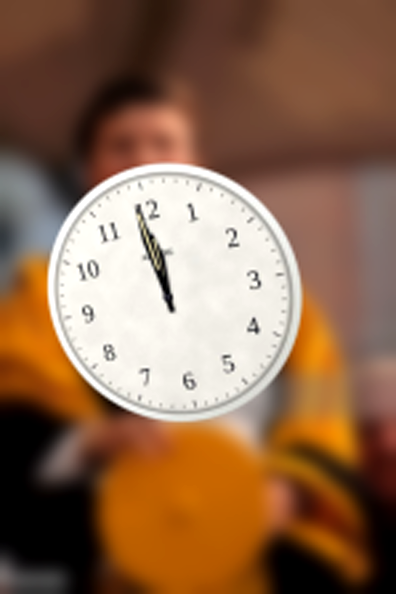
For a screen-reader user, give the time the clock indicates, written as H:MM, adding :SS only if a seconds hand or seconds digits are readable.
11:59
